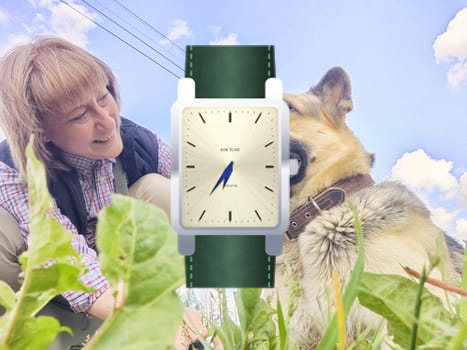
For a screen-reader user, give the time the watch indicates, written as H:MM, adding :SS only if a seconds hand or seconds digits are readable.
6:36
